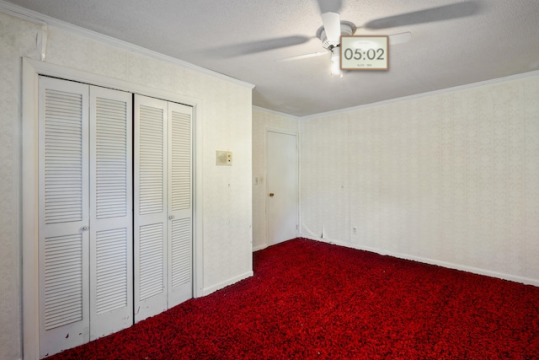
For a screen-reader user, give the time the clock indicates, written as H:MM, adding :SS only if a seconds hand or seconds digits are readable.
5:02
